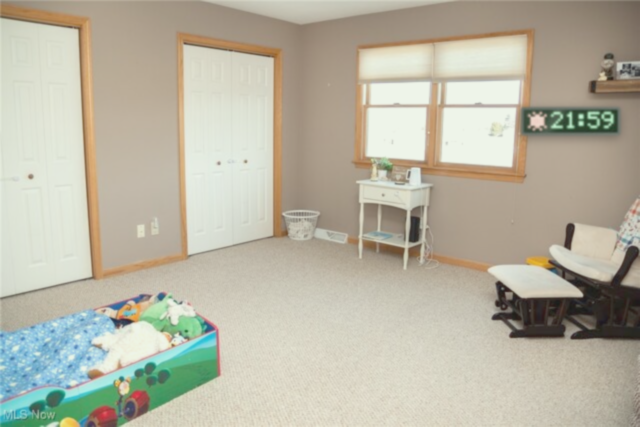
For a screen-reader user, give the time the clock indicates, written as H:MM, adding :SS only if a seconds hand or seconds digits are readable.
21:59
